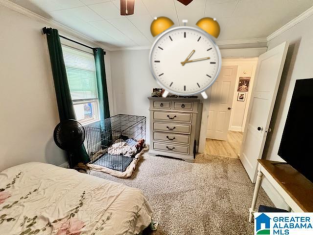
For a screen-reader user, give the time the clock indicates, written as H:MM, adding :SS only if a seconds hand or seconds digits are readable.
1:13
